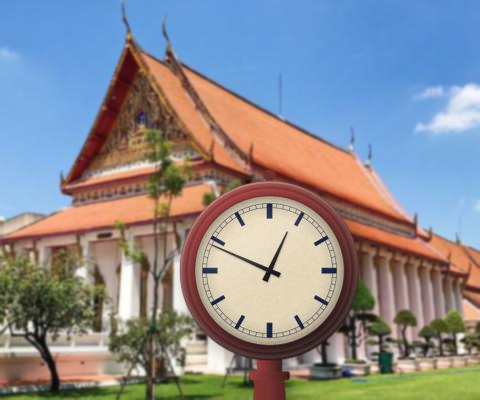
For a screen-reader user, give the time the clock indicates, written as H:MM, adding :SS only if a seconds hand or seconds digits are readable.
12:49
